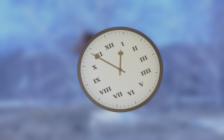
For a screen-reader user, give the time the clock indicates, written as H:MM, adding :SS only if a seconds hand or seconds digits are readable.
12:54
